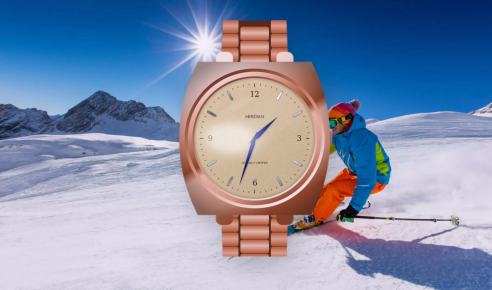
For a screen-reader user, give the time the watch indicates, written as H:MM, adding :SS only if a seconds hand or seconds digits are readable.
1:33
